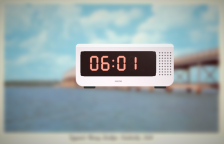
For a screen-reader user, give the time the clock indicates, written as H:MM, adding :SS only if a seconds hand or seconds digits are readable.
6:01
